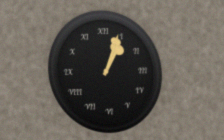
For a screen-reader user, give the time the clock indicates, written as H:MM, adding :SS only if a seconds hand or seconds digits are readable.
1:04
